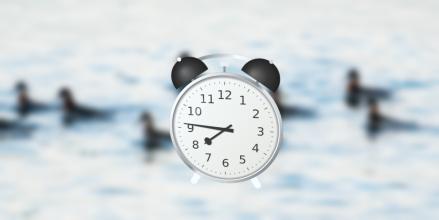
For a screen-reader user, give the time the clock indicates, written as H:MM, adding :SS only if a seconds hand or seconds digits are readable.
7:46
